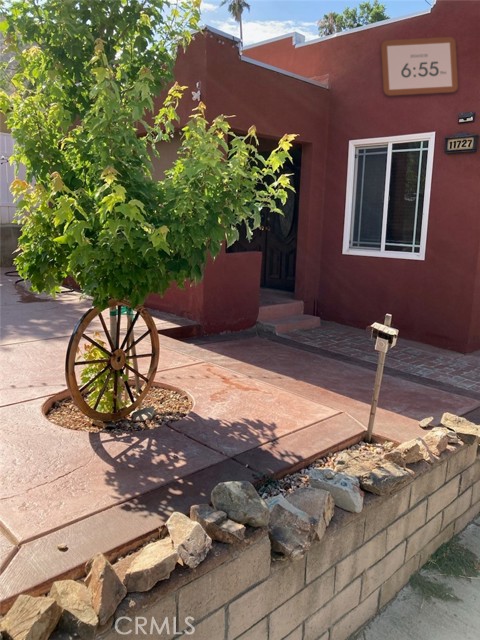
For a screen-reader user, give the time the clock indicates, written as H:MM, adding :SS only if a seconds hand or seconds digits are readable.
6:55
